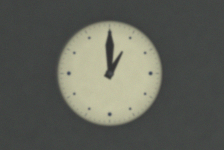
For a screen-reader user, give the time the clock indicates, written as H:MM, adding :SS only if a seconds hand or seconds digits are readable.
1:00
